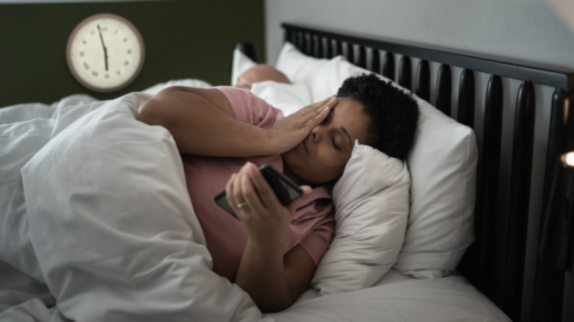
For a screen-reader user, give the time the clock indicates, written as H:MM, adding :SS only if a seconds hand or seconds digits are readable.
5:58
